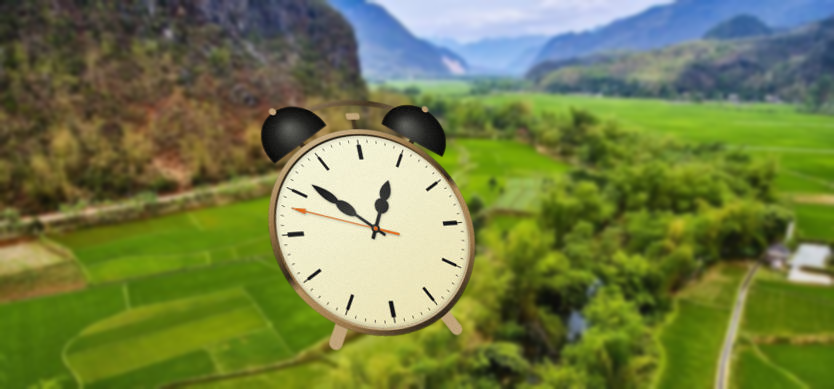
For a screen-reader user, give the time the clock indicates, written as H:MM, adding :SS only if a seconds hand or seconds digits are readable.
12:51:48
